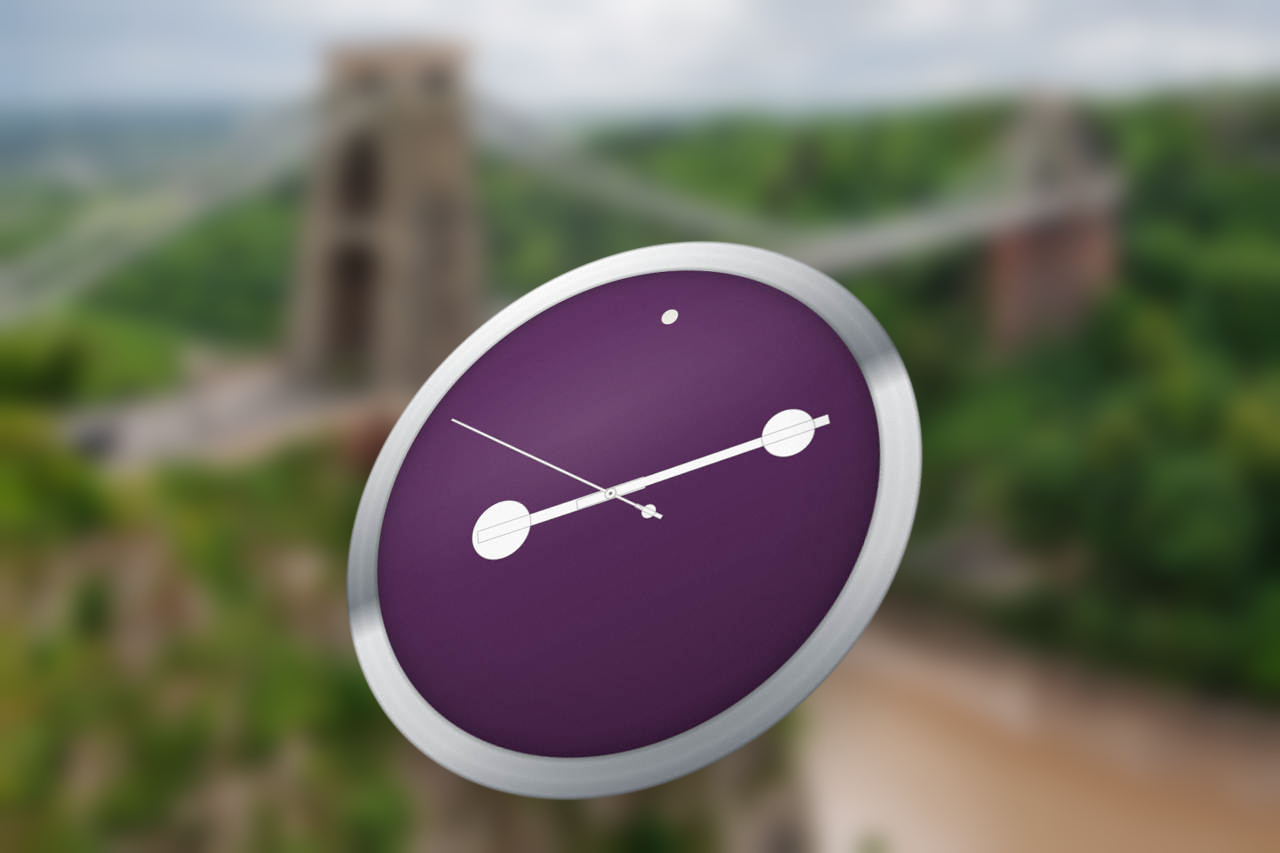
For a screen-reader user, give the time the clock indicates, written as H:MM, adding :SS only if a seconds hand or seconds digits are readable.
8:10:48
